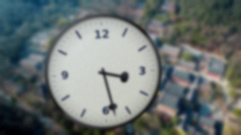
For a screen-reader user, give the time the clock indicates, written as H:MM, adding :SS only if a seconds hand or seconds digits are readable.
3:28
